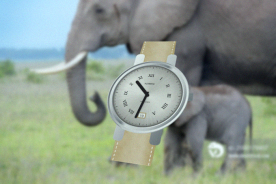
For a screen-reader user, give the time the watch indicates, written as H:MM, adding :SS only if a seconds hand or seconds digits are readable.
10:32
